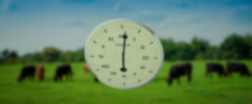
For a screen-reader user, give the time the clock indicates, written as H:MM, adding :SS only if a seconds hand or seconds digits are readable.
6:01
